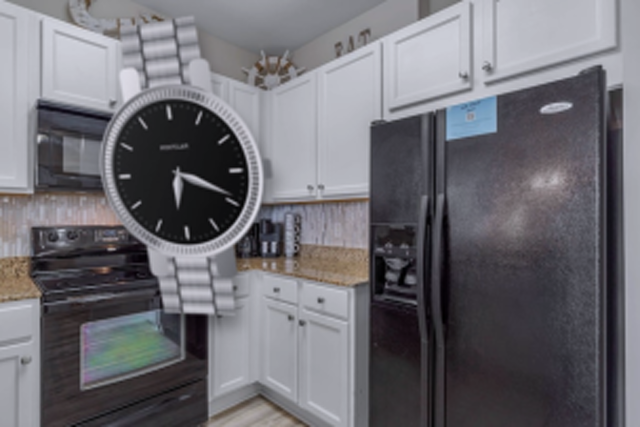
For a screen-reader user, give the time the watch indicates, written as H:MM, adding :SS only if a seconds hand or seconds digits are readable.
6:19
